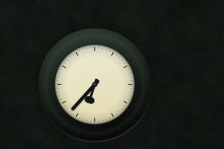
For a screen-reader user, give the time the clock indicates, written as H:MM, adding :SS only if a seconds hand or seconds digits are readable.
6:37
